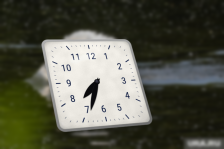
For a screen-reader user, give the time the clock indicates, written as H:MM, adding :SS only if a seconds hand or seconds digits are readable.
7:34
